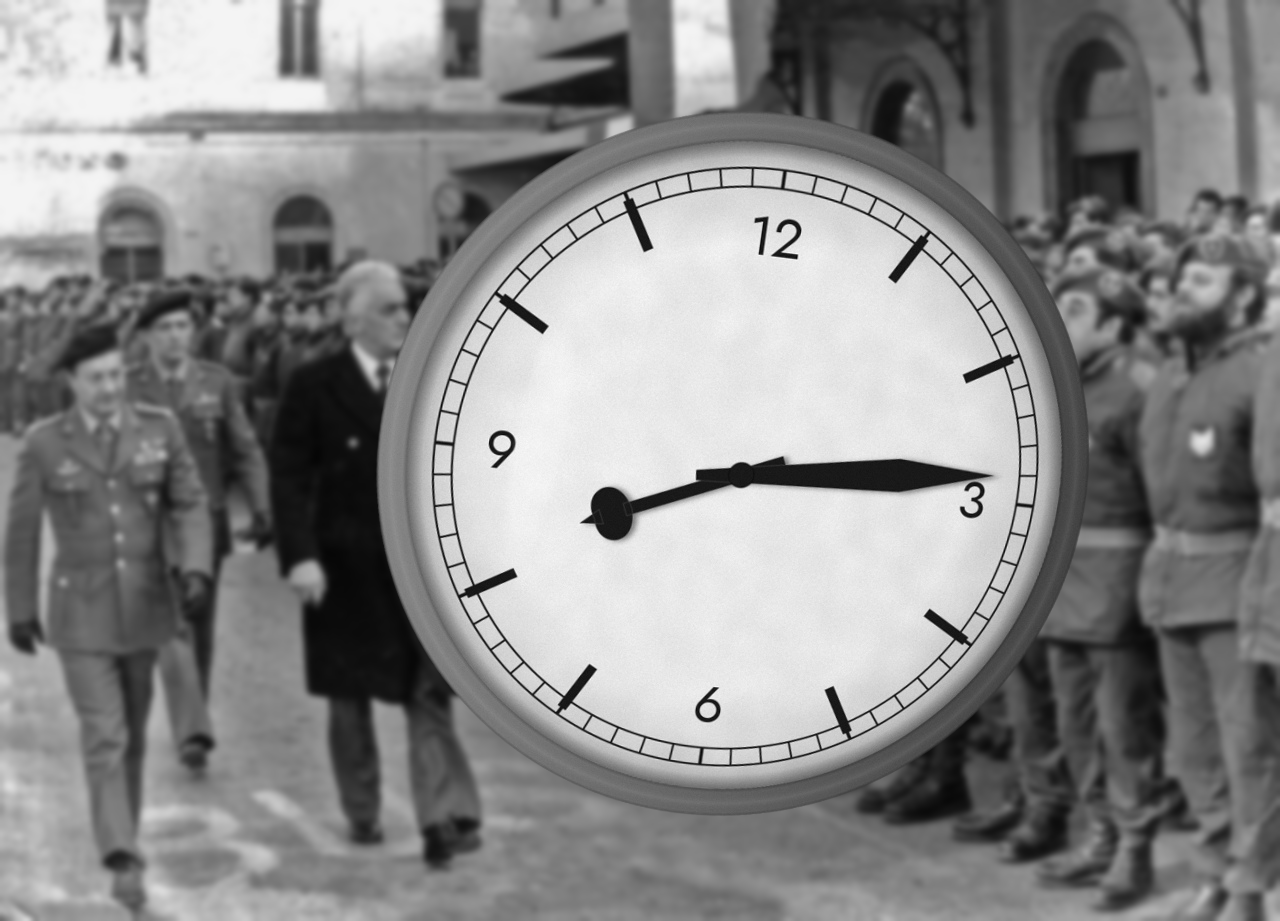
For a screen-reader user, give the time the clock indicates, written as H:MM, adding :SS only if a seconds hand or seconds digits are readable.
8:14
